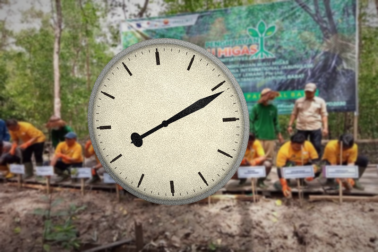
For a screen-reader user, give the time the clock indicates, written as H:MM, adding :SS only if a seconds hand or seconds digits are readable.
8:11
